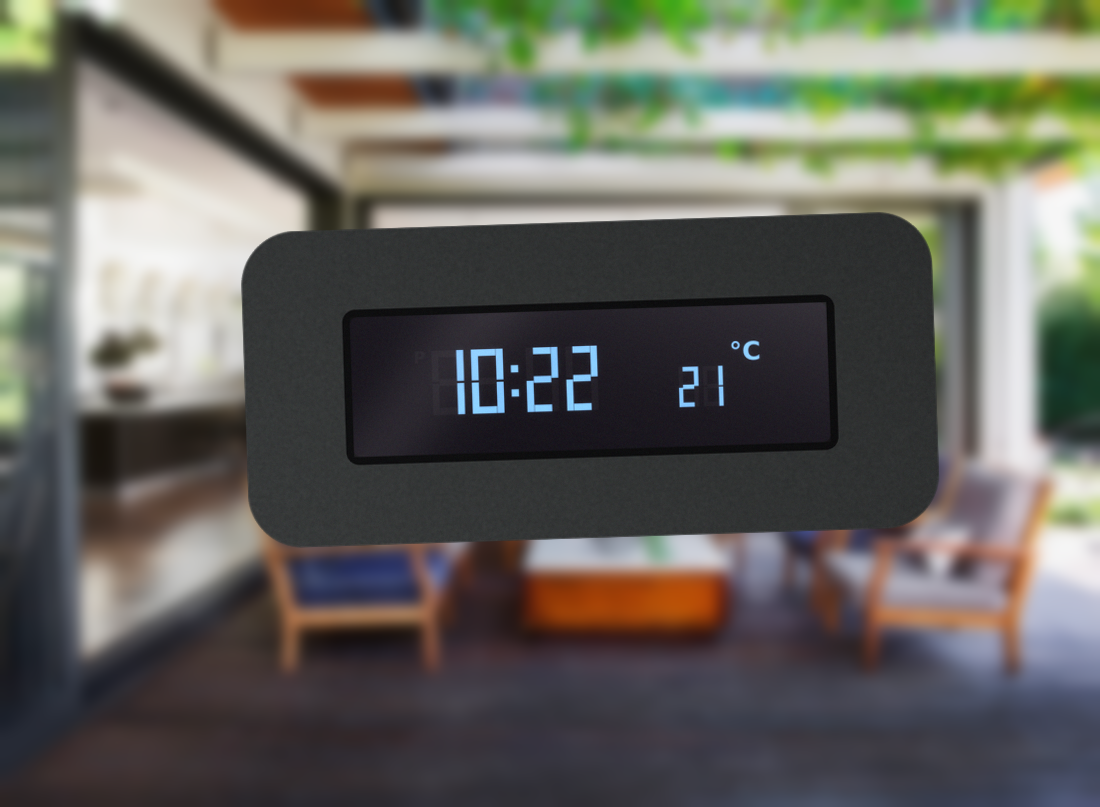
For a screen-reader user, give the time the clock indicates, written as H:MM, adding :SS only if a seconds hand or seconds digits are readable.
10:22
